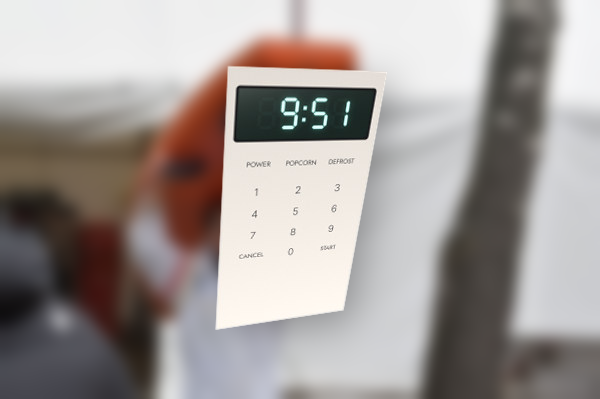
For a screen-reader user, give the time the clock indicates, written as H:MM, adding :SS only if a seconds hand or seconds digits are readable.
9:51
